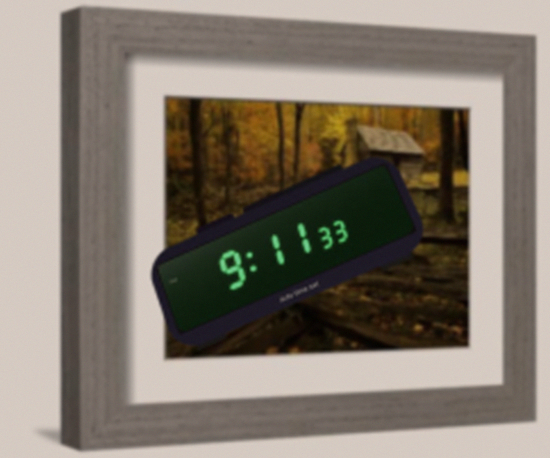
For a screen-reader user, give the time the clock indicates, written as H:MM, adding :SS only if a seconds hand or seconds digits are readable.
9:11:33
